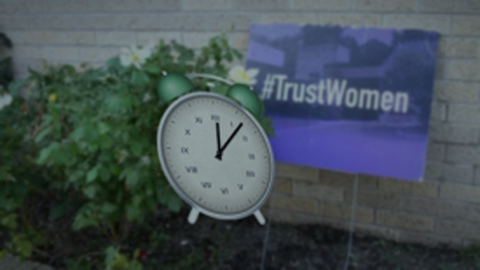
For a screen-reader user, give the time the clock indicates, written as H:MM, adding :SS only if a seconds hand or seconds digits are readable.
12:07
